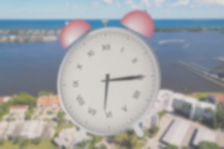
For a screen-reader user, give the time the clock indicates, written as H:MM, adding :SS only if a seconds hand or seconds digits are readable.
6:15
